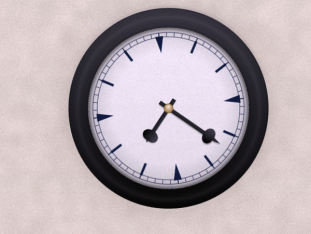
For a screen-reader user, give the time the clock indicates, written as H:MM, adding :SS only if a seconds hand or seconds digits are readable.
7:22
